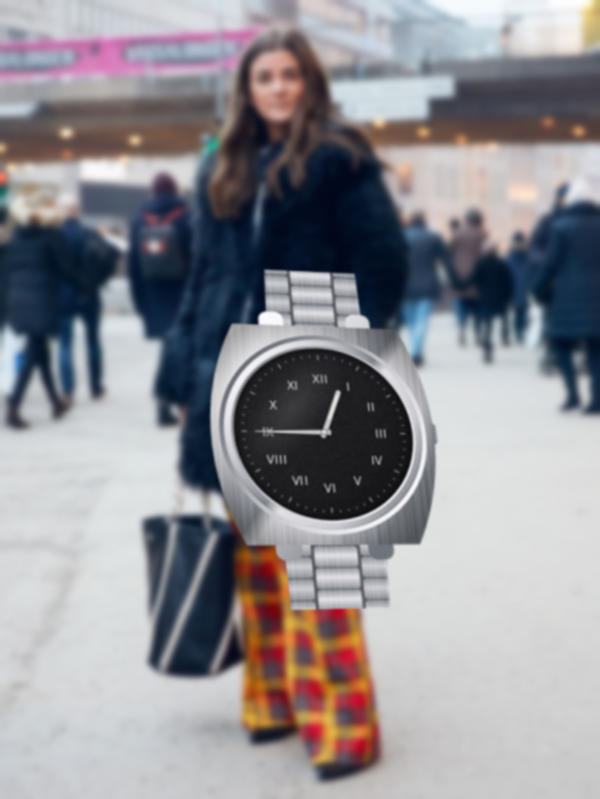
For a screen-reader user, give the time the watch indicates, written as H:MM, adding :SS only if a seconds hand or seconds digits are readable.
12:45
